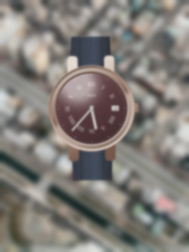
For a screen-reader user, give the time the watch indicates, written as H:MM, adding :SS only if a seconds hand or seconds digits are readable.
5:37
